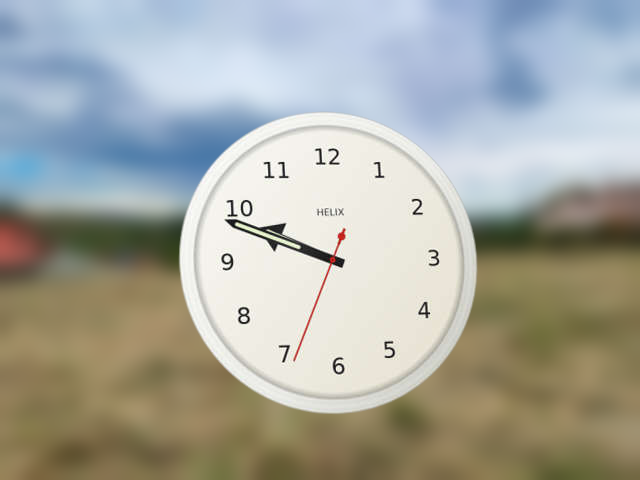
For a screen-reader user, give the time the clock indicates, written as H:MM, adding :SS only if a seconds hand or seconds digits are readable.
9:48:34
